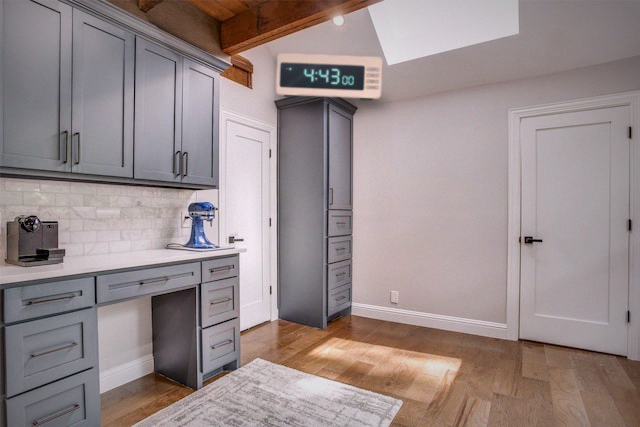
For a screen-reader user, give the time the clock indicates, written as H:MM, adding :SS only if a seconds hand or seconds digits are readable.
4:43
